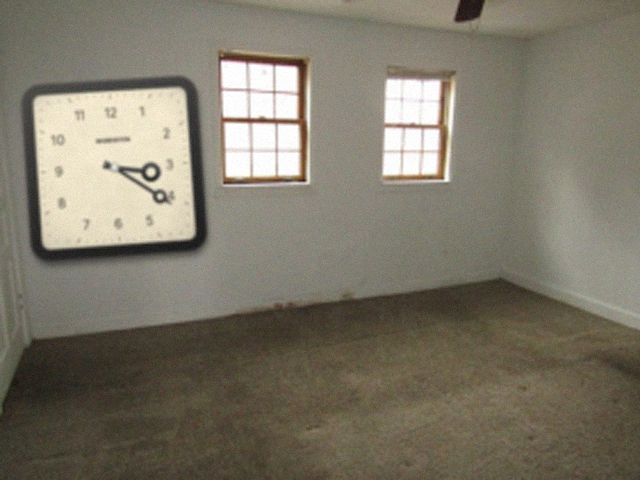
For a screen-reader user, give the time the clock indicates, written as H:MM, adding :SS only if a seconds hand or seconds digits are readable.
3:21
